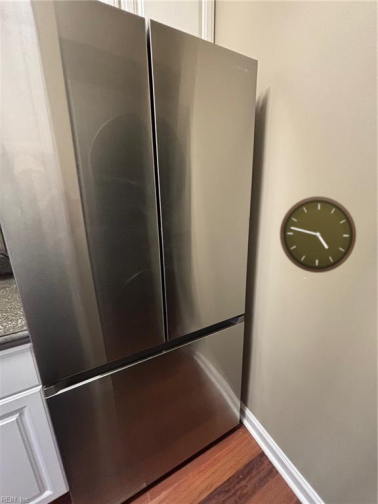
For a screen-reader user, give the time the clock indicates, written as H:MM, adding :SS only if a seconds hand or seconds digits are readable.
4:47
